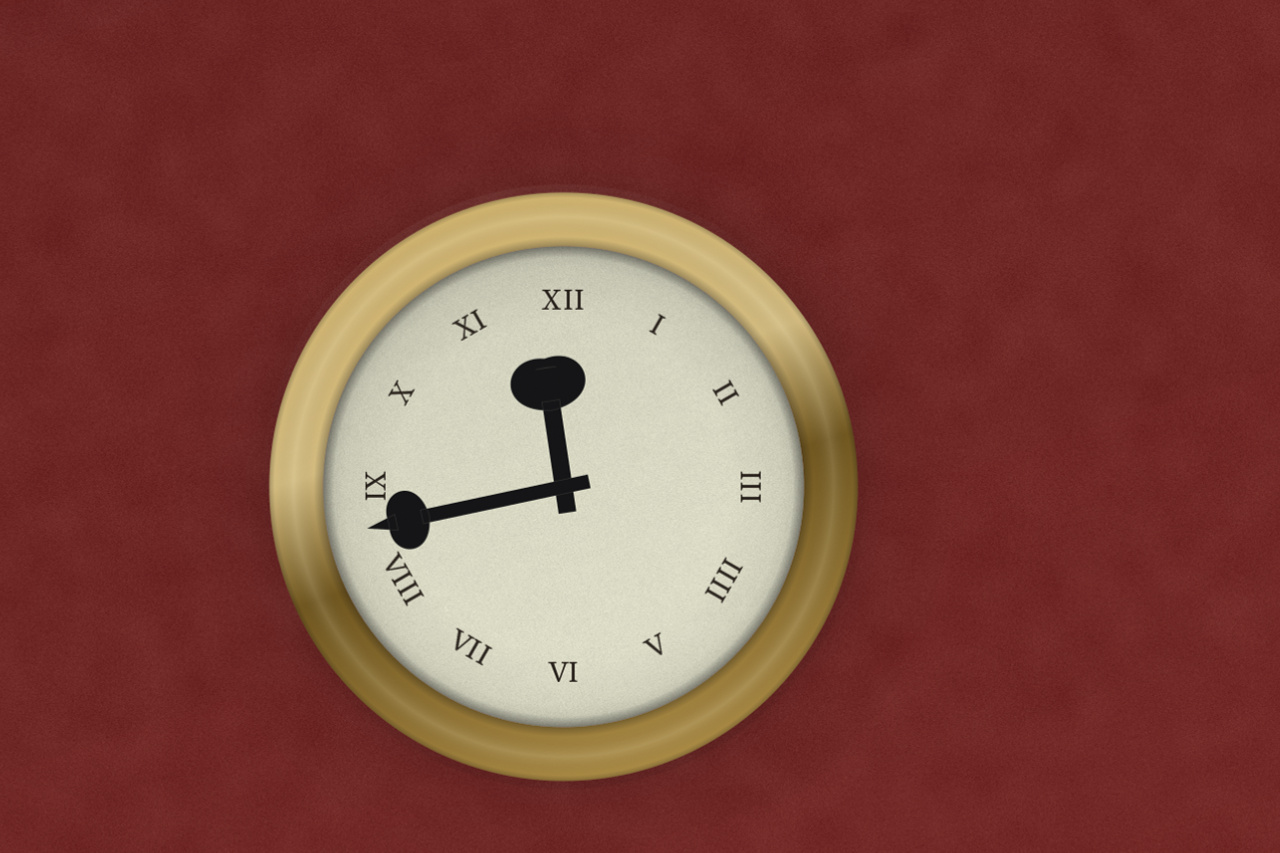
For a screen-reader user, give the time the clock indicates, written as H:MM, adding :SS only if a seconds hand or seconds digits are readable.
11:43
